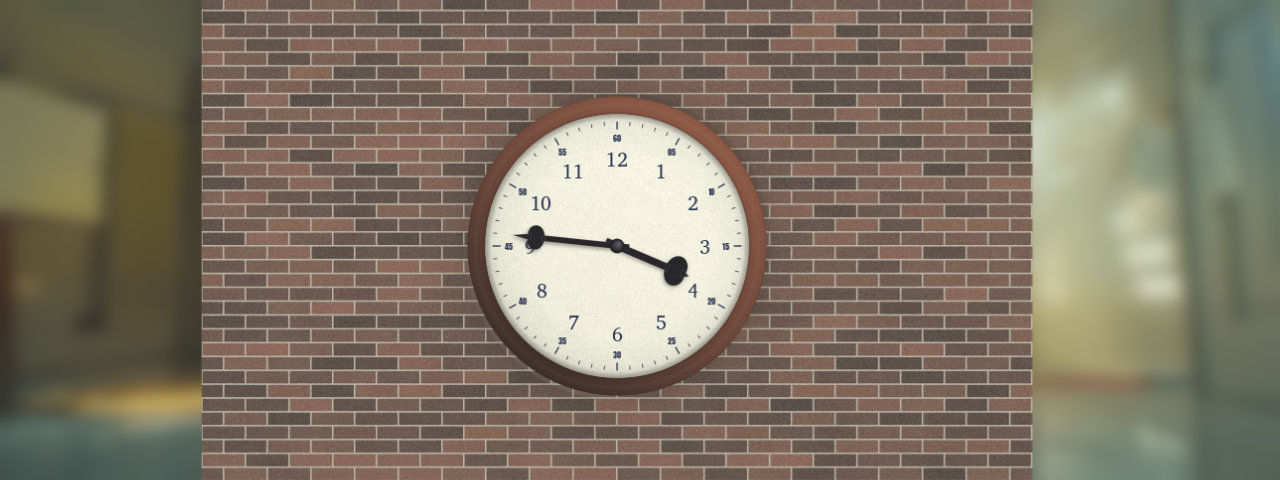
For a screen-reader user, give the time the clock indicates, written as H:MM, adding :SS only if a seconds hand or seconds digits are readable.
3:46
